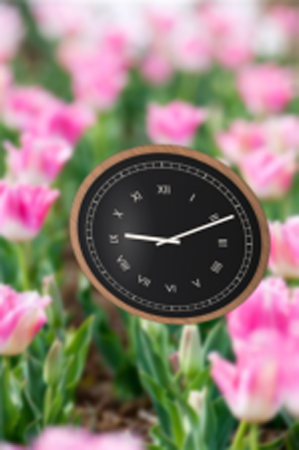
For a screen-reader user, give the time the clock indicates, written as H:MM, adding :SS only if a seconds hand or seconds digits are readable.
9:11
